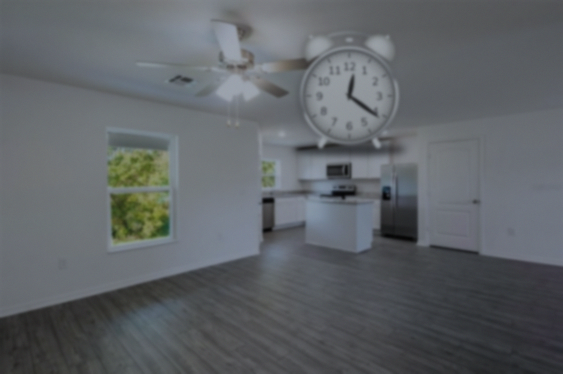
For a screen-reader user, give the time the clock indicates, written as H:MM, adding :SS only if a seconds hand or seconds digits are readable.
12:21
